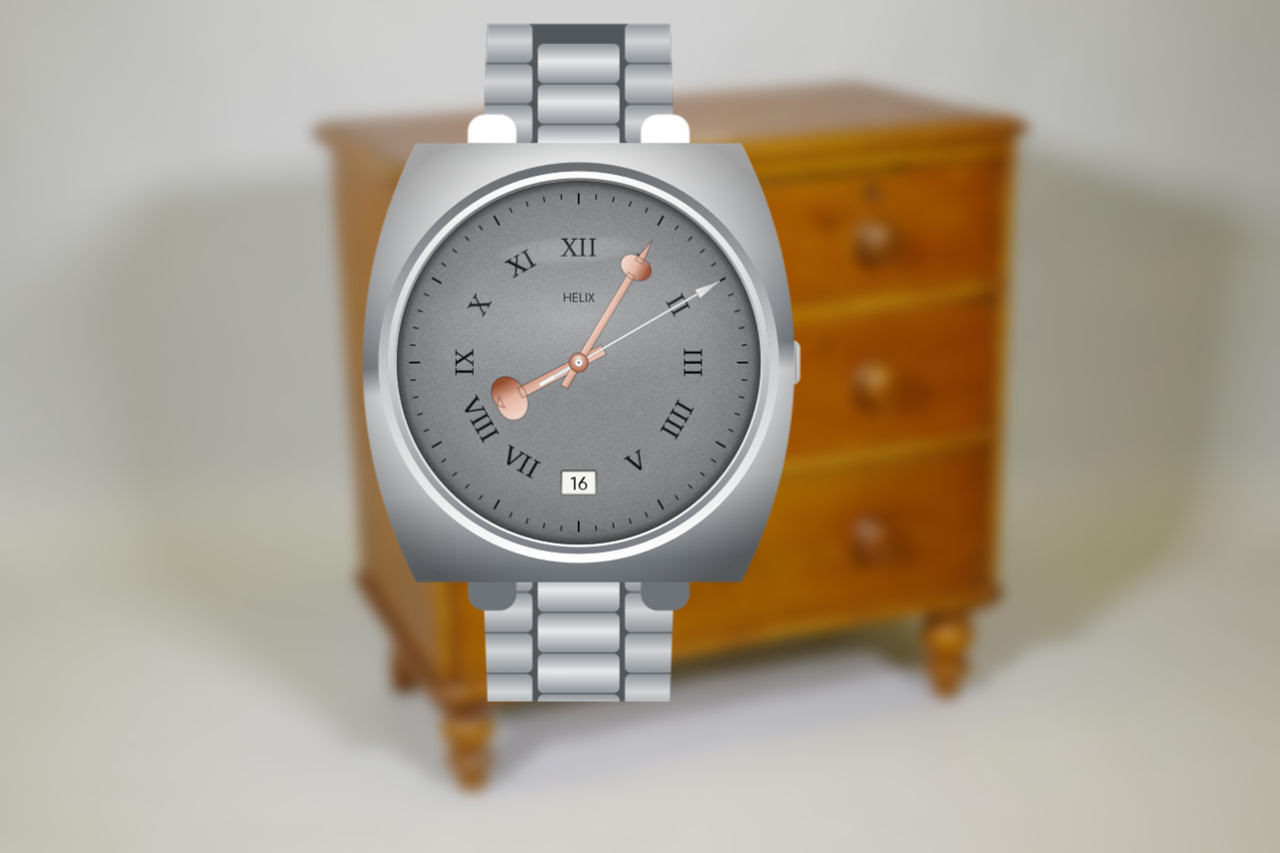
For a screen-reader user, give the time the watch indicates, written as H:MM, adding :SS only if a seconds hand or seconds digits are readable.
8:05:10
